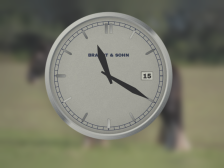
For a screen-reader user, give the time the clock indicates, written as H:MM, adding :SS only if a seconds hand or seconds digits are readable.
11:20
